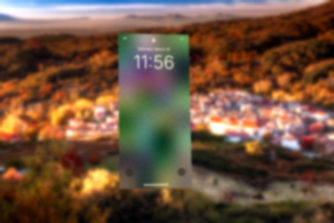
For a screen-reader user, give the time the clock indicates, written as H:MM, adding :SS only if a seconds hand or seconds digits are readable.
11:56
